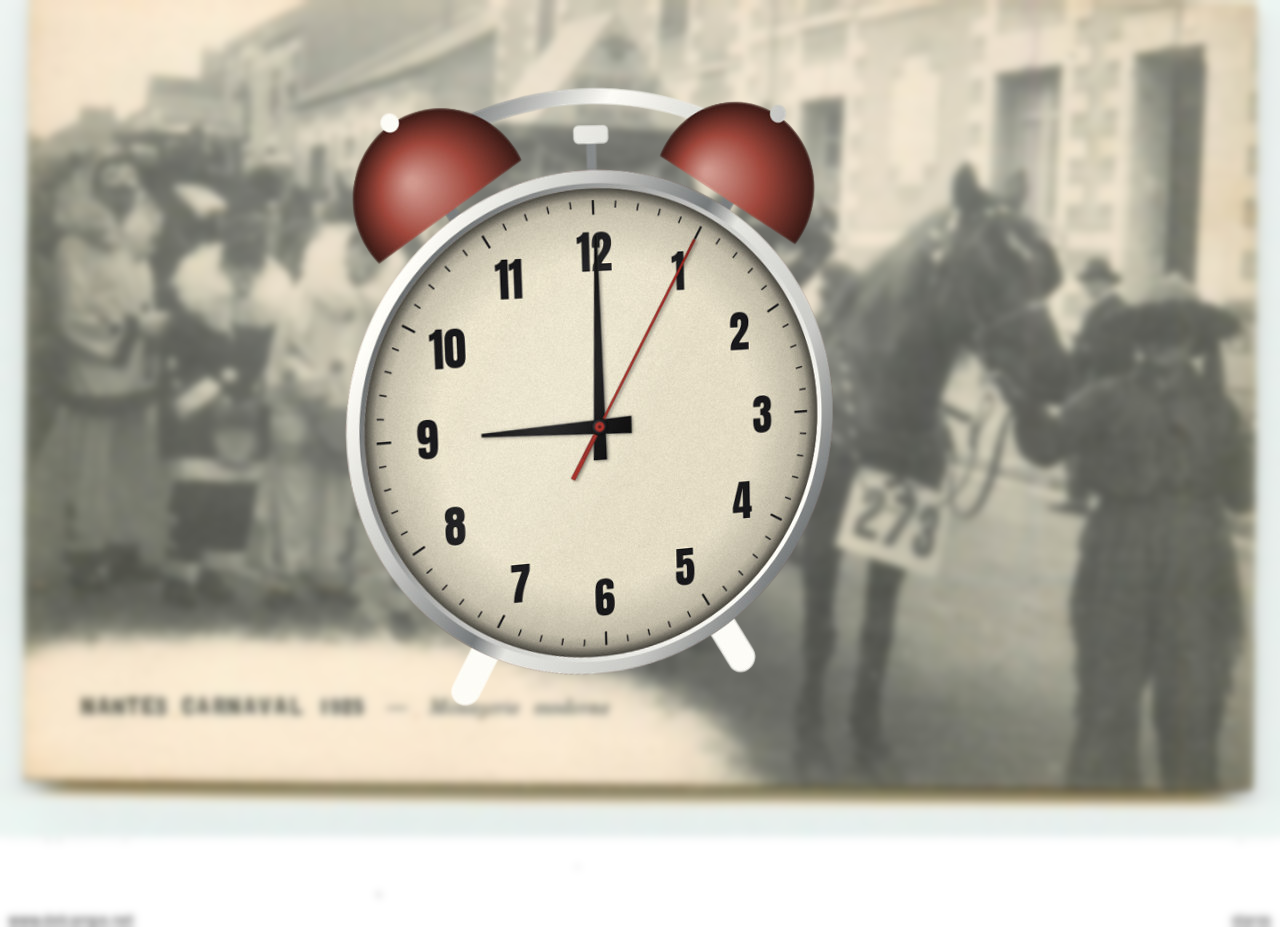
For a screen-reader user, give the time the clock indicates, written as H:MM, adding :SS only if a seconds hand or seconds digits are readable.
9:00:05
